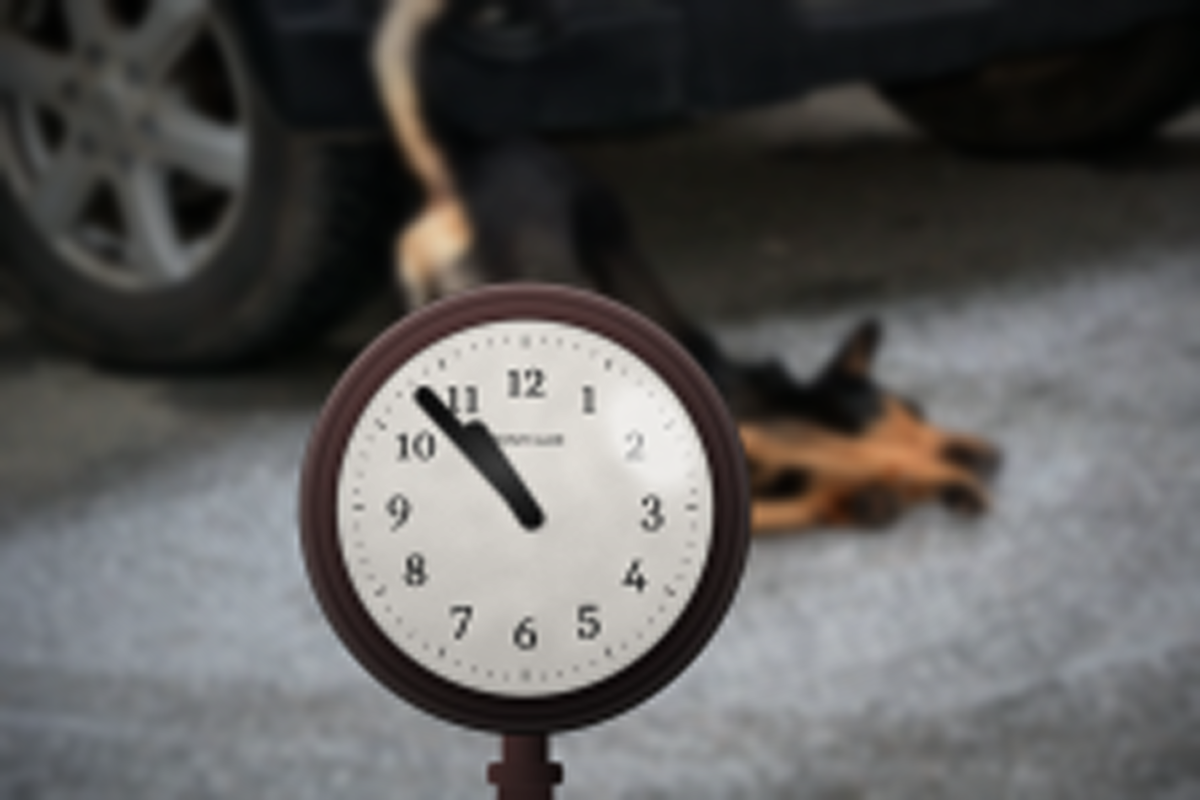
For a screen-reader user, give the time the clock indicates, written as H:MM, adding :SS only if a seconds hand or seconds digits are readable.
10:53
